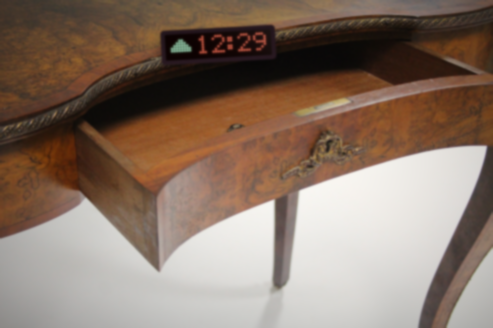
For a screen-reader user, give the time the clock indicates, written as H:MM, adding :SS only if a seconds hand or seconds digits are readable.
12:29
